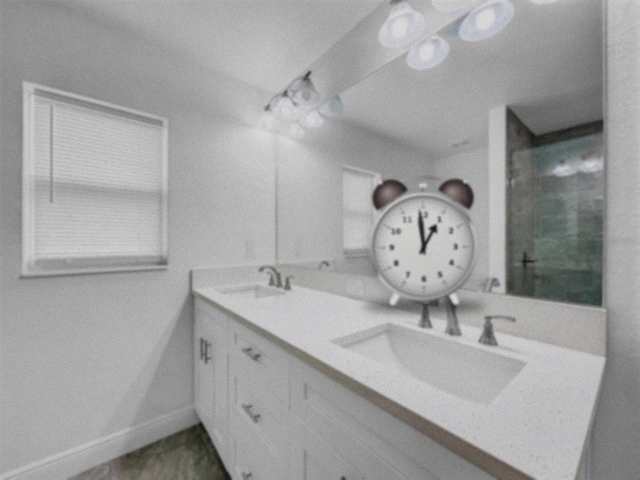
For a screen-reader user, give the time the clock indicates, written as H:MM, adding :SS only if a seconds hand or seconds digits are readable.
12:59
